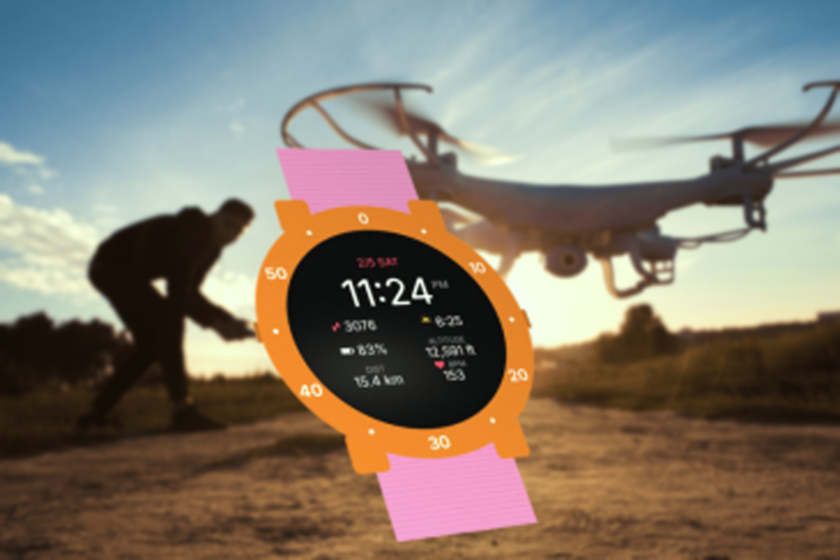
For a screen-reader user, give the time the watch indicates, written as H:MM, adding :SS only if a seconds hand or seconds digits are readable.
11:24
